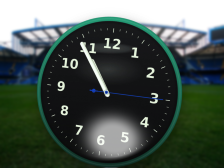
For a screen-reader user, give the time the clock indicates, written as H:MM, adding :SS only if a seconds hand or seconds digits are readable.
10:54:15
